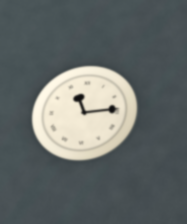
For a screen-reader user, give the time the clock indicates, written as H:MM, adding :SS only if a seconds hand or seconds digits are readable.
11:14
